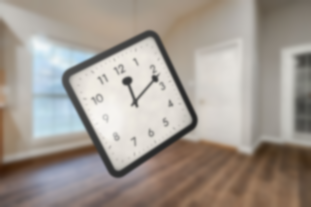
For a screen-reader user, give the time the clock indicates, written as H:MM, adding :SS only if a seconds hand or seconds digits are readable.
12:12
